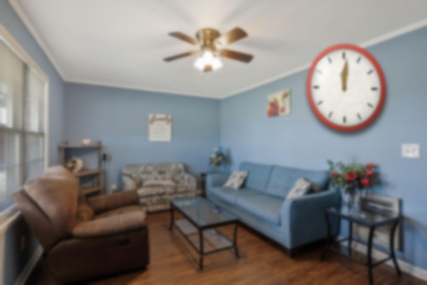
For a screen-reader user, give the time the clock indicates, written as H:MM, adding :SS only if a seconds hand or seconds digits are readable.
12:01
